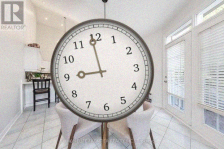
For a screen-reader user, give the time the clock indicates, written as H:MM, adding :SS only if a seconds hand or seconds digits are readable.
8:59
